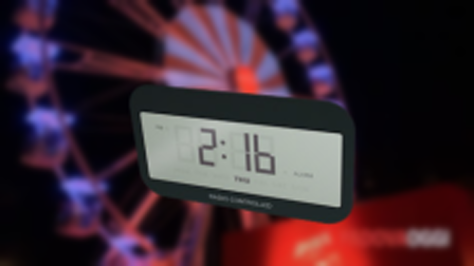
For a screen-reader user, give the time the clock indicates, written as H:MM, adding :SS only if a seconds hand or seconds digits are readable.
2:16
